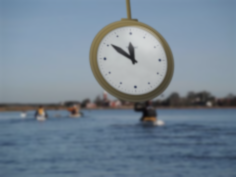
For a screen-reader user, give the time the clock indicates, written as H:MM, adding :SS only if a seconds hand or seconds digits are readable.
11:51
